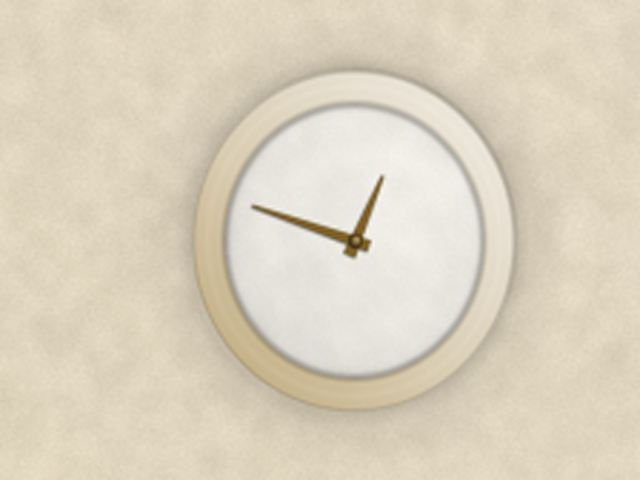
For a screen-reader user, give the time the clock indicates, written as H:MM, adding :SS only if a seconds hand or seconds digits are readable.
12:48
